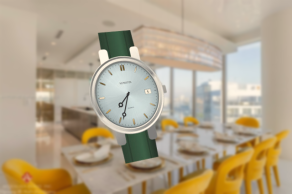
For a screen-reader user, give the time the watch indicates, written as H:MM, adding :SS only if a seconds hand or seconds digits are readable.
7:34
